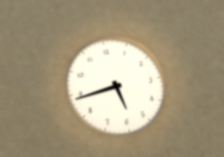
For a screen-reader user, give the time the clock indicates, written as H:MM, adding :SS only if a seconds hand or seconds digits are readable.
5:44
